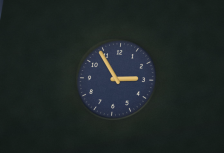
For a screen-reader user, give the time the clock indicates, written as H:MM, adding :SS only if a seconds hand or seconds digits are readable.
2:54
